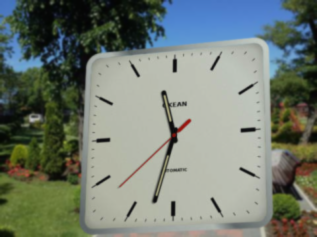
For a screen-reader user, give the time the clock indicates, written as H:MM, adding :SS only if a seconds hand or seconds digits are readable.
11:32:38
